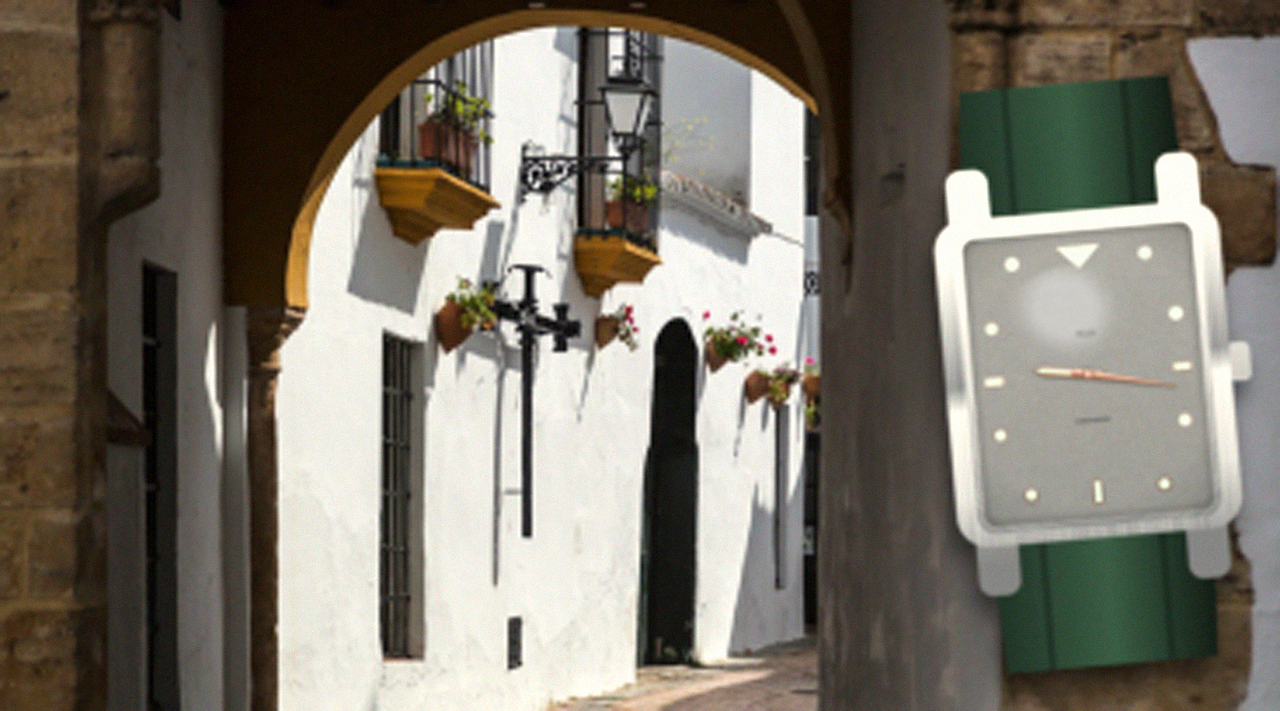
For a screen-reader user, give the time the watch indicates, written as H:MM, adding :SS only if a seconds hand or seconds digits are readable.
9:17
